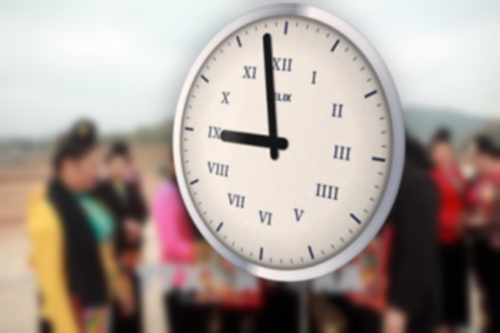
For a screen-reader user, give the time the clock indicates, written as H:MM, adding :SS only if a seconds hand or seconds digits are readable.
8:58
